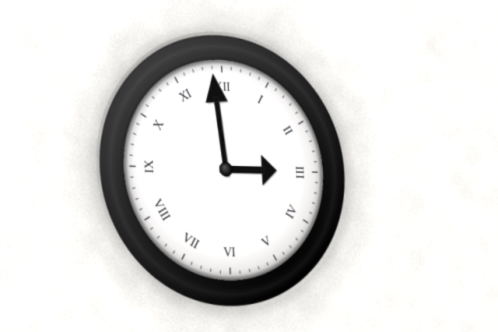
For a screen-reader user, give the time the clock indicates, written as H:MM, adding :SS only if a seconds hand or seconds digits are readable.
2:59
